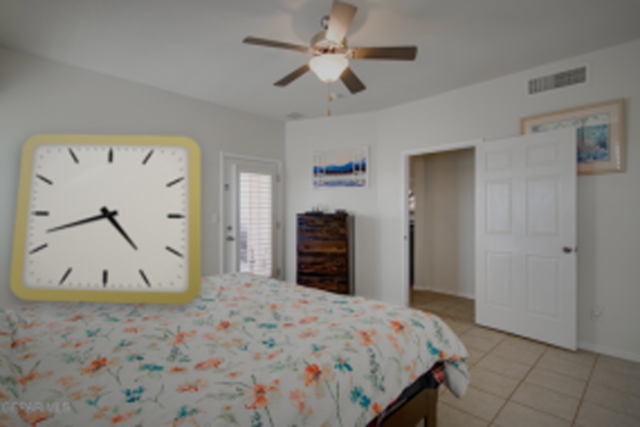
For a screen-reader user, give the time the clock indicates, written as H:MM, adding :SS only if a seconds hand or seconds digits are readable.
4:42
